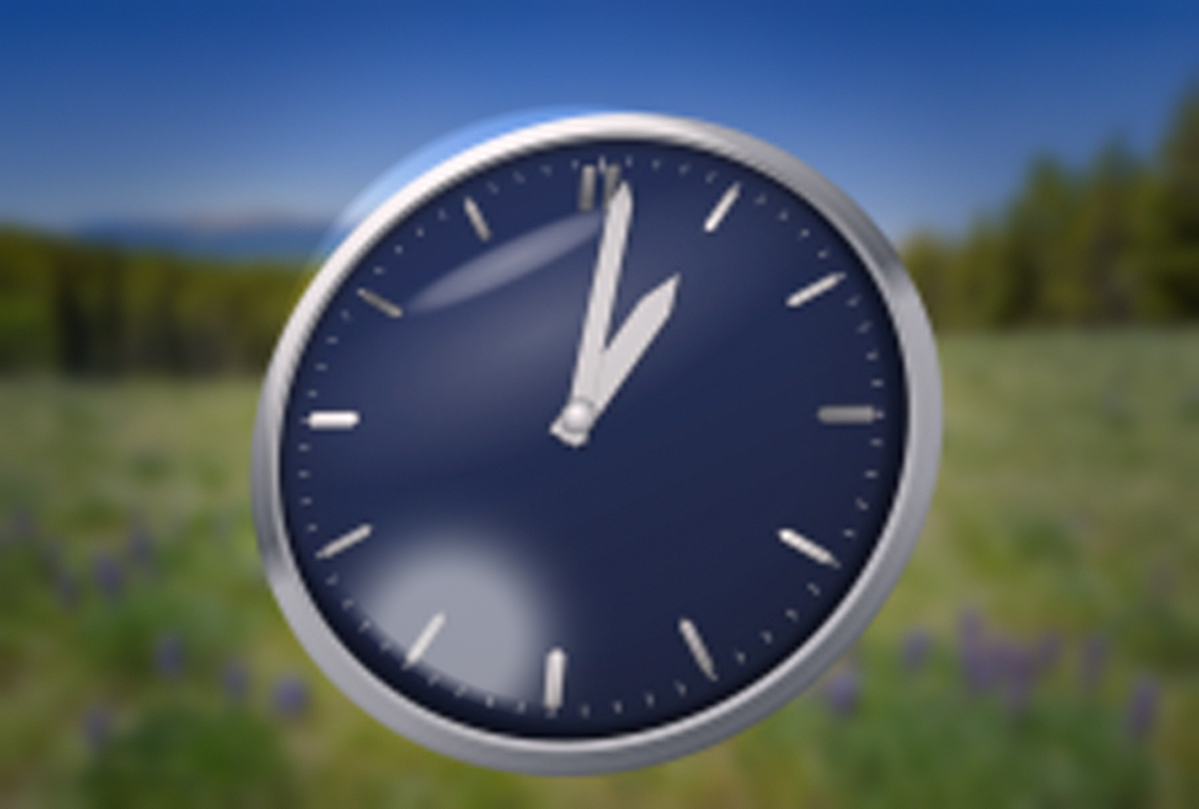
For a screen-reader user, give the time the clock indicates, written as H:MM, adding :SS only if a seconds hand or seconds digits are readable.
1:01
